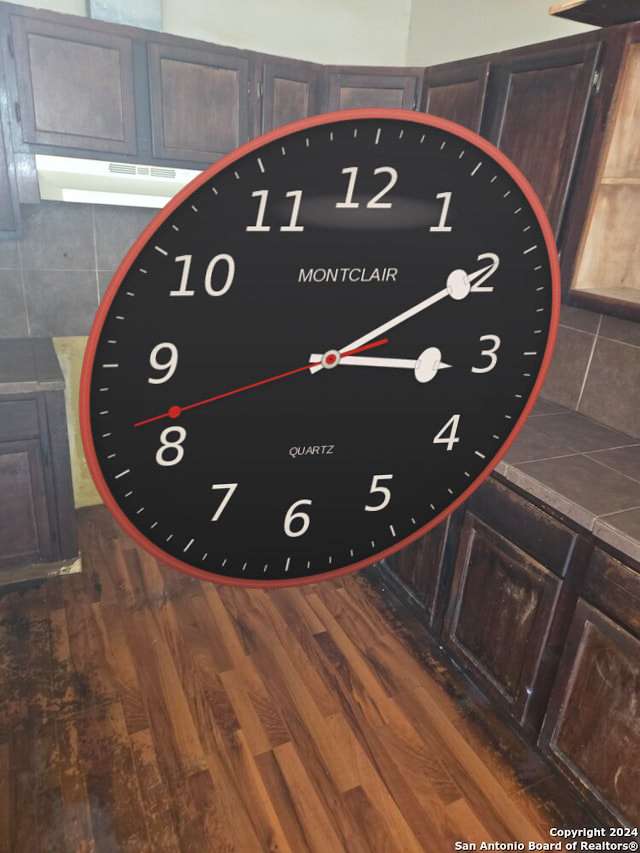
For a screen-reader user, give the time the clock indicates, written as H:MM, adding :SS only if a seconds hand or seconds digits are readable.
3:09:42
